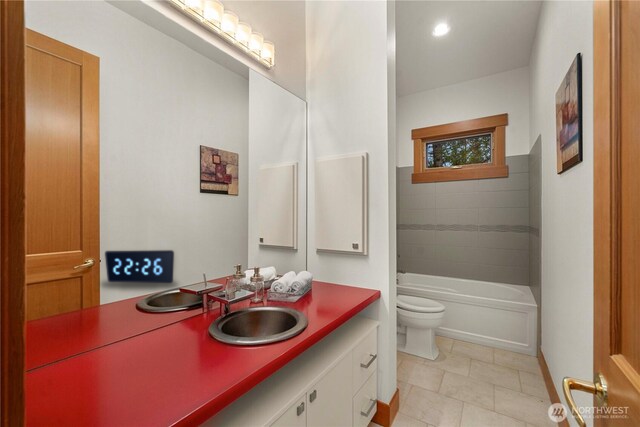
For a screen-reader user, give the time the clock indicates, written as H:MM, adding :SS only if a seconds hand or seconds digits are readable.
22:26
